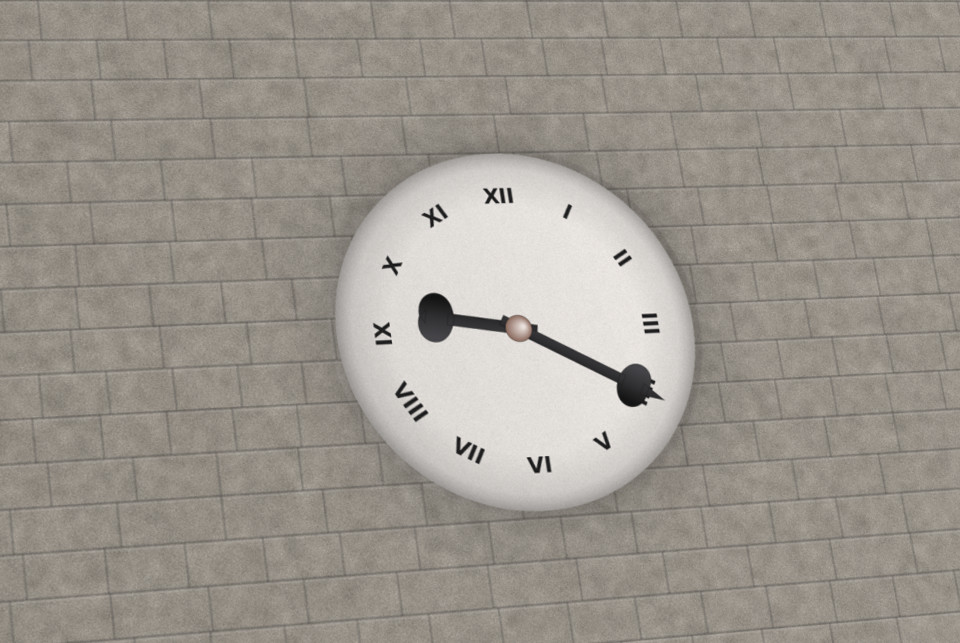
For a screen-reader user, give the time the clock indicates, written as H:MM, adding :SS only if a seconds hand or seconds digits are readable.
9:20
